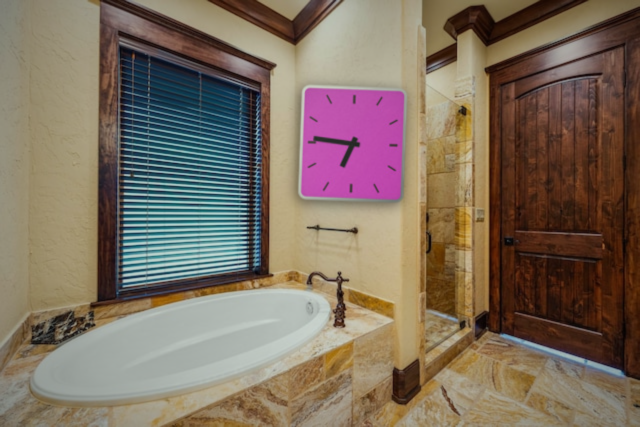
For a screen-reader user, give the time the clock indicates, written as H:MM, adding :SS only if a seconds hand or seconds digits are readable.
6:46
